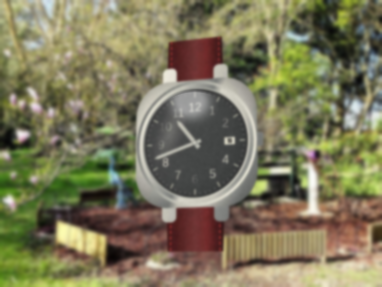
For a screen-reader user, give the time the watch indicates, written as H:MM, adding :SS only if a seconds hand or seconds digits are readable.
10:42
